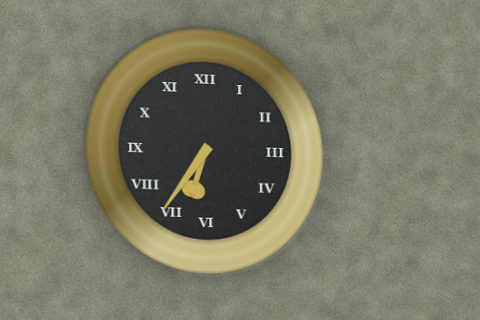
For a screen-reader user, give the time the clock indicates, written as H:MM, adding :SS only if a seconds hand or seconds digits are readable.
6:36
